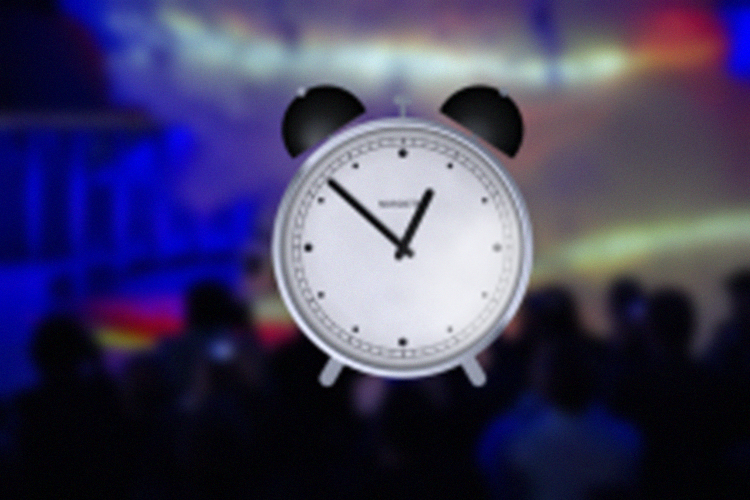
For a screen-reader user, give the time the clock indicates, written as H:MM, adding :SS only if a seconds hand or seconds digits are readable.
12:52
